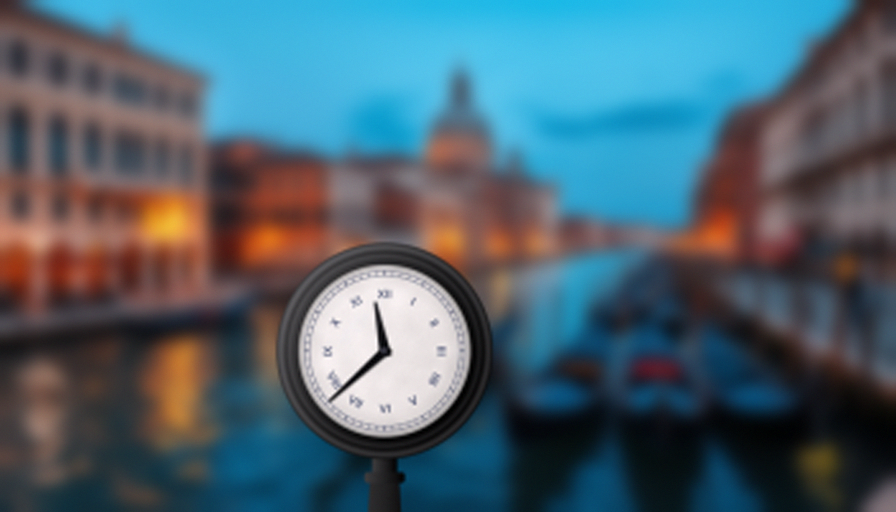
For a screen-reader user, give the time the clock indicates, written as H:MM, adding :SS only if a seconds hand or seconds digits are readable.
11:38
